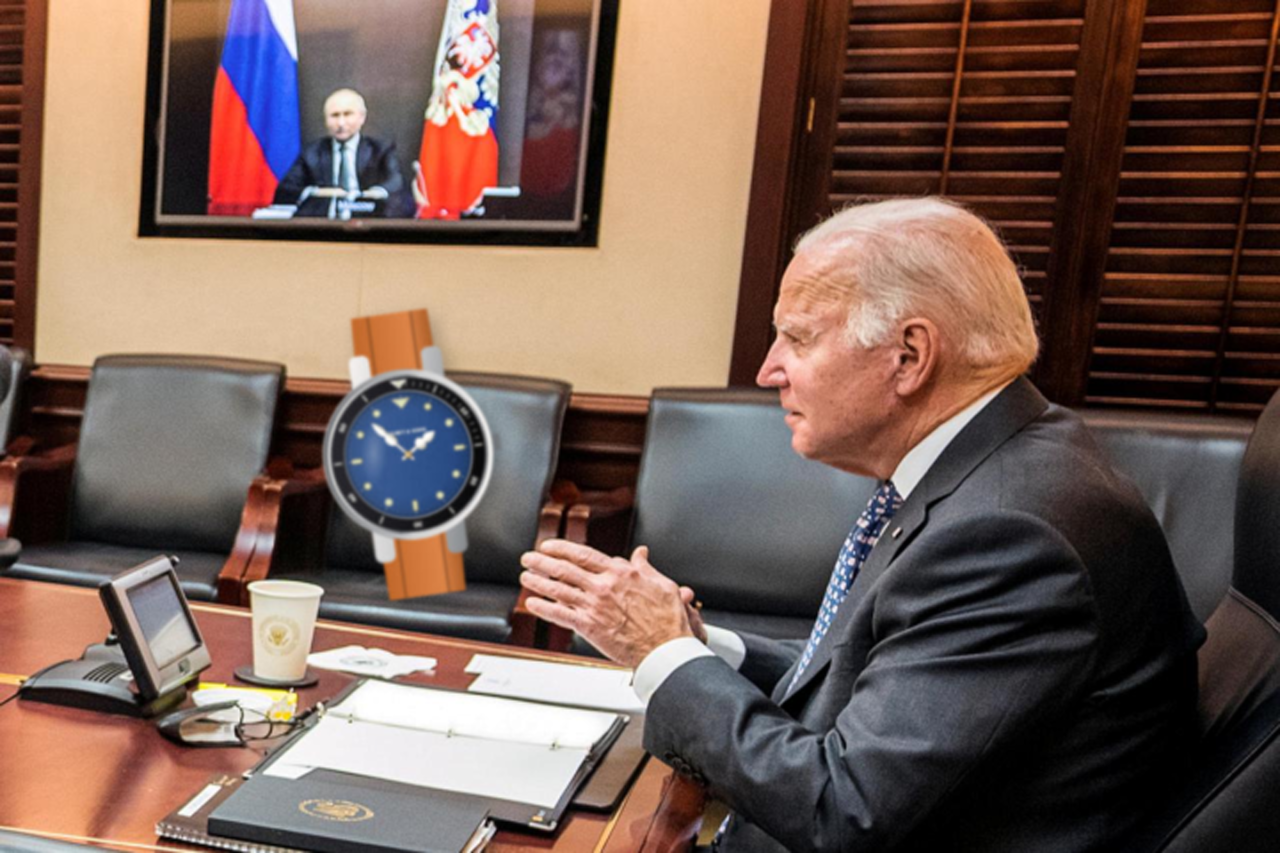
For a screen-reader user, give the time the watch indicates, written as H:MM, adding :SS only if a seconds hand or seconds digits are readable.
1:53
